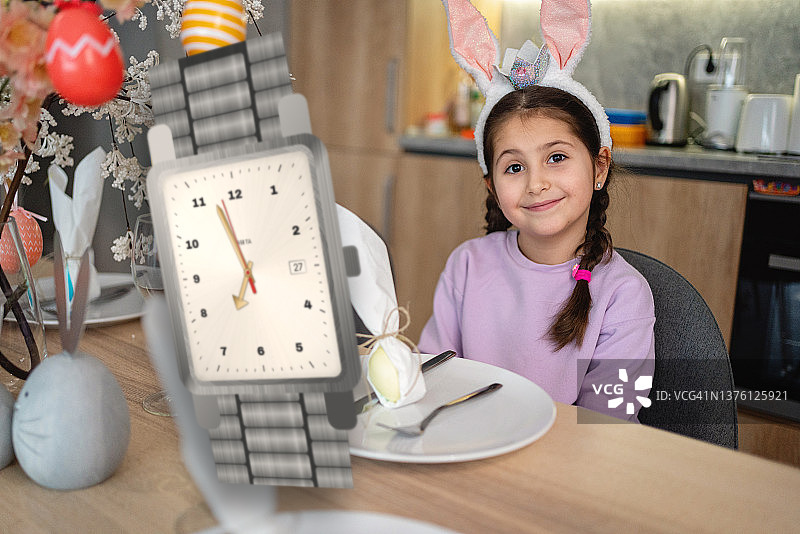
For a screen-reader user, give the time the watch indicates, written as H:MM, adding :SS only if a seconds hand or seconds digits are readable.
6:56:58
